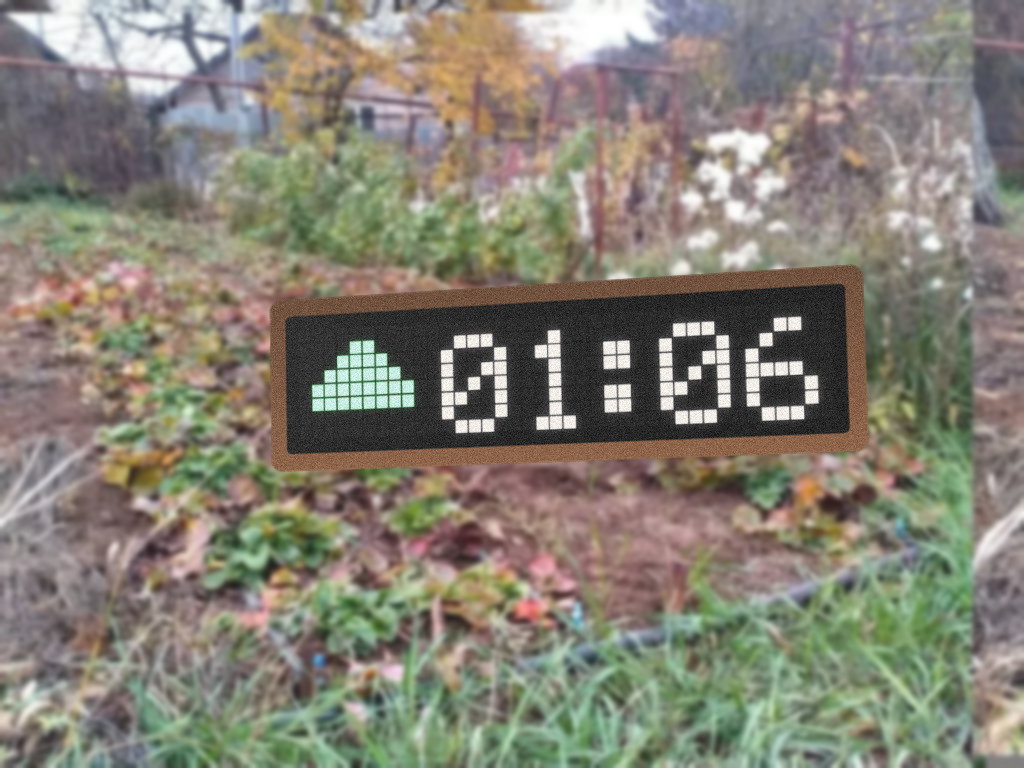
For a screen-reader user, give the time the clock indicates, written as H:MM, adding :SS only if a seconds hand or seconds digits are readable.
1:06
